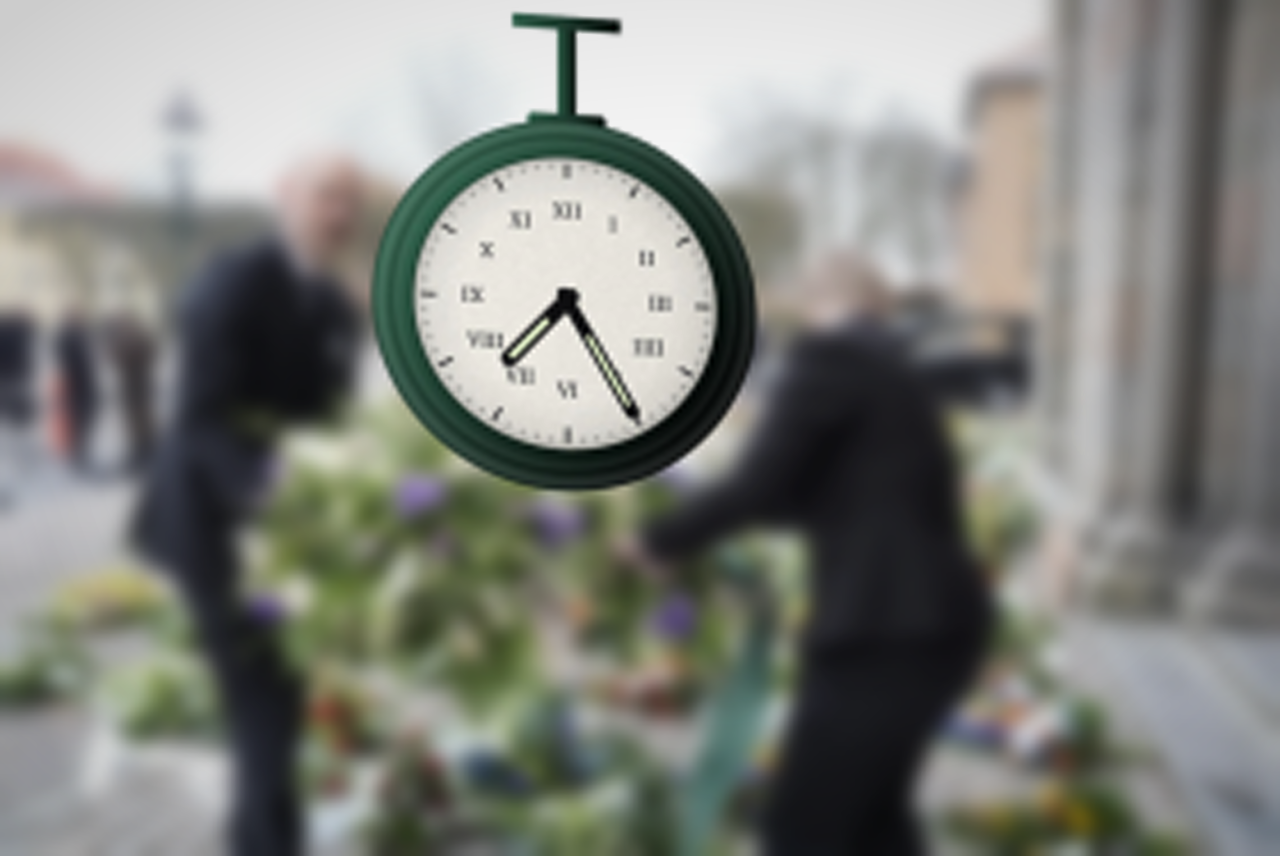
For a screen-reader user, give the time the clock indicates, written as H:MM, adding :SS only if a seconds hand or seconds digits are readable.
7:25
